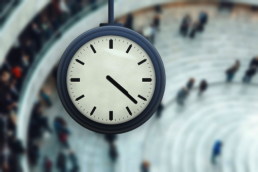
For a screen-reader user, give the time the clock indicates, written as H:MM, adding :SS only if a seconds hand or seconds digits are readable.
4:22
